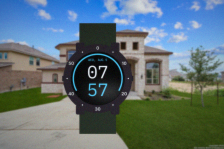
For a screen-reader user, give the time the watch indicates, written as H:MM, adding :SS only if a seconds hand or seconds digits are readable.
7:57
